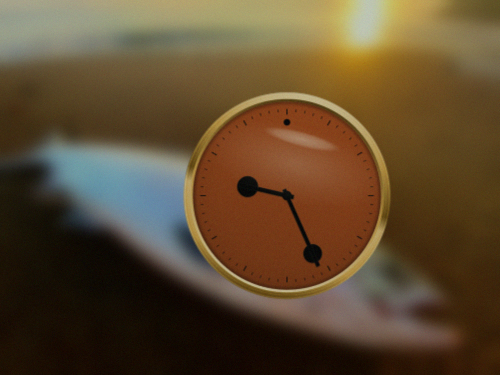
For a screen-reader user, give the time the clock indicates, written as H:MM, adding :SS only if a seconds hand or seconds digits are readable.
9:26
